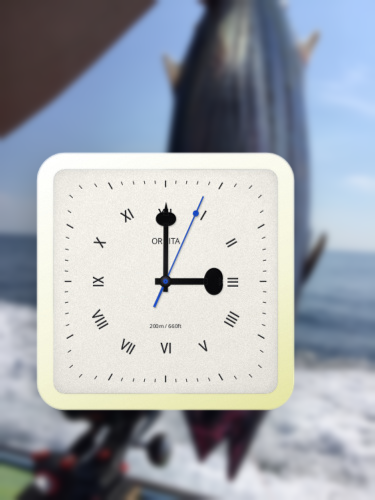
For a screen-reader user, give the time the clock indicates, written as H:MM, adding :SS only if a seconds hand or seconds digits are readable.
3:00:04
